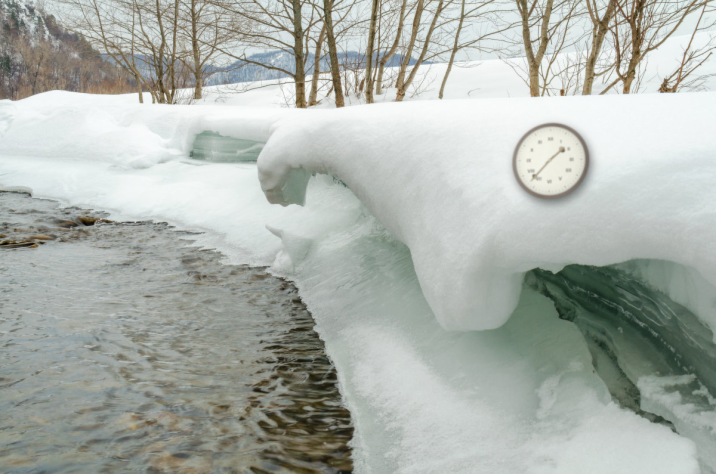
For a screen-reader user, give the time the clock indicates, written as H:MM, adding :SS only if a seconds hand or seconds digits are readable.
1:37
